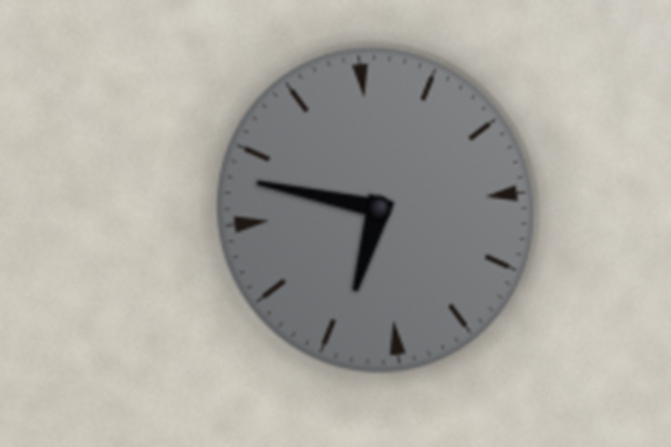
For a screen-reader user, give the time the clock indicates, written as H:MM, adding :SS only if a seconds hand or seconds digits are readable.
6:48
